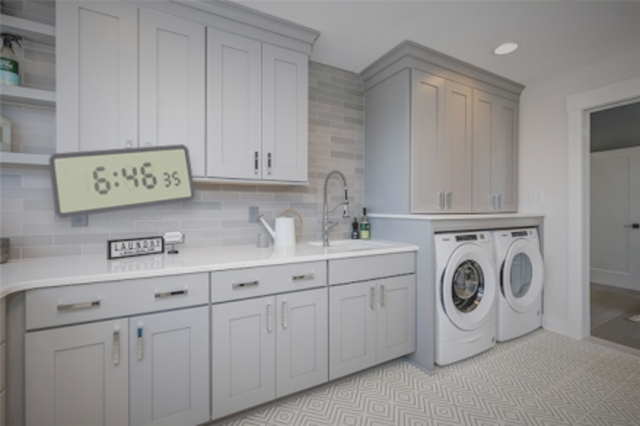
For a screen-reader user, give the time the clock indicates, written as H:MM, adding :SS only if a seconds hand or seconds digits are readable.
6:46:35
